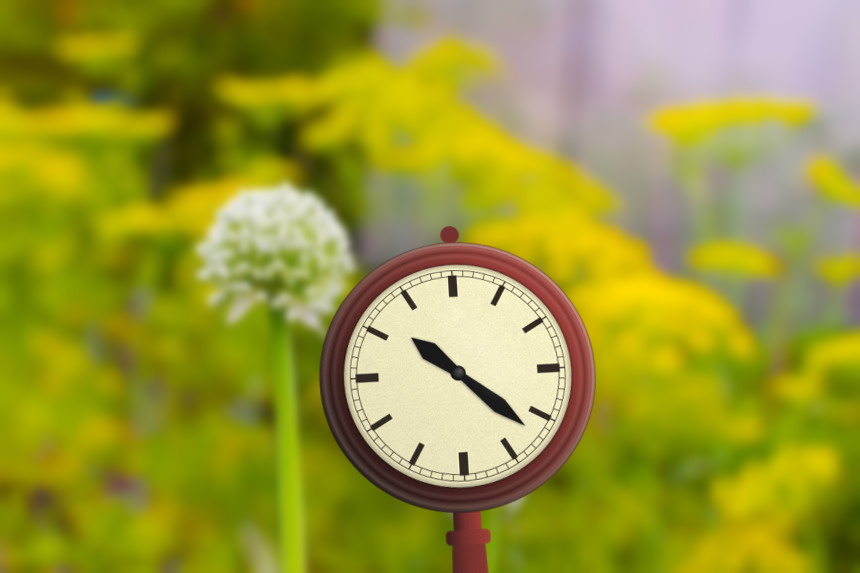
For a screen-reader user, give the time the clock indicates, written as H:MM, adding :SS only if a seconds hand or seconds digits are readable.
10:22
